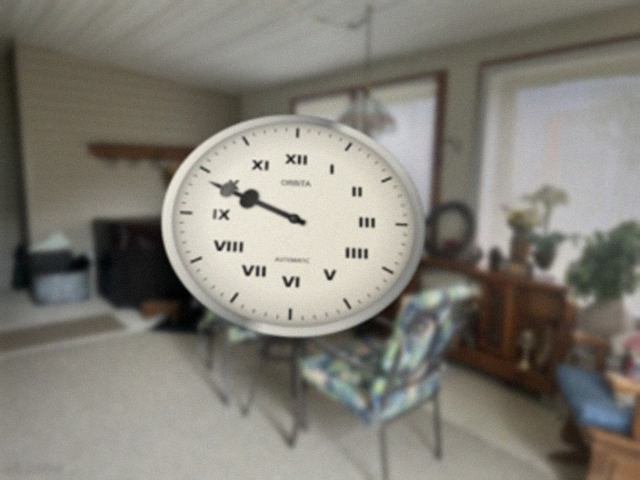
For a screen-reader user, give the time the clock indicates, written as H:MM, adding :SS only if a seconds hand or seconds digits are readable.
9:49
